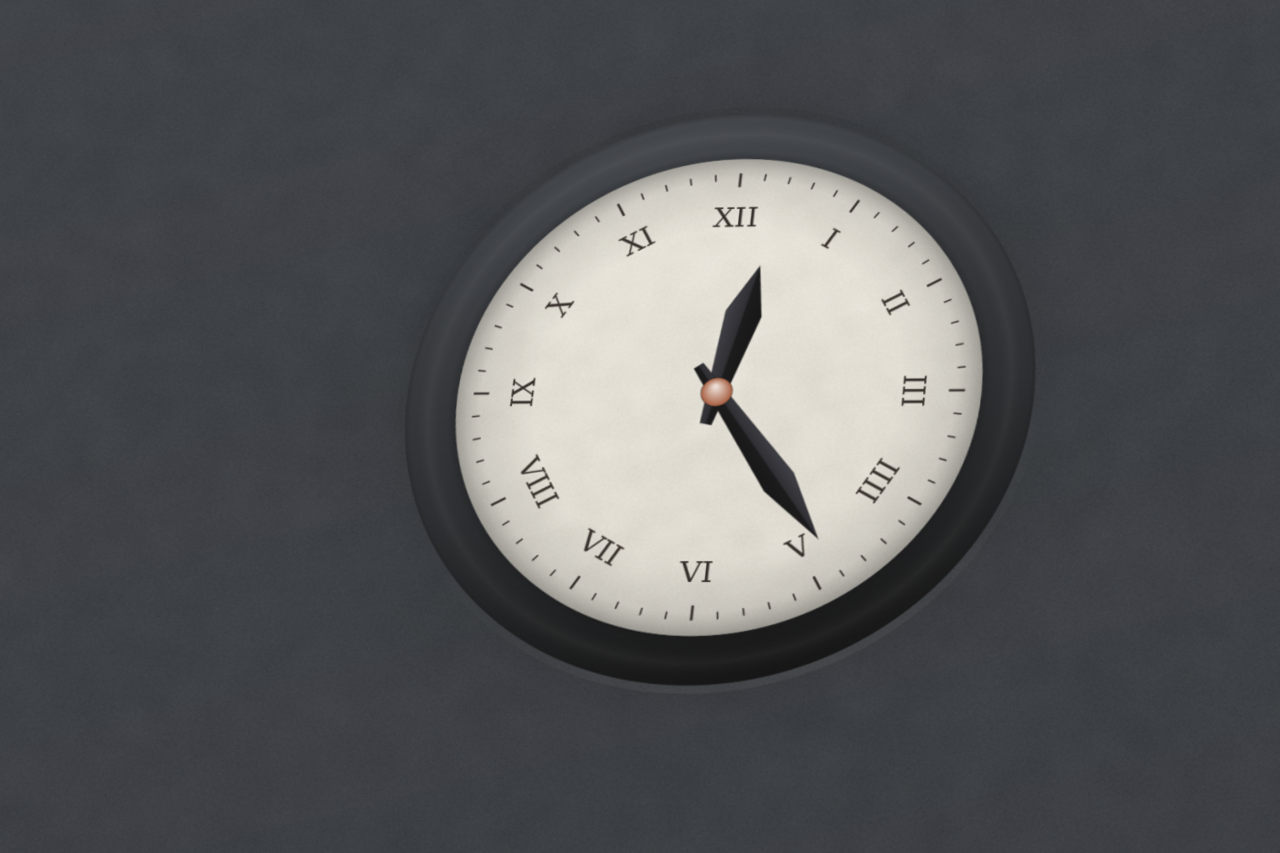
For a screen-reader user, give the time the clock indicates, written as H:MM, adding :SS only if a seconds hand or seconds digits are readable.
12:24
